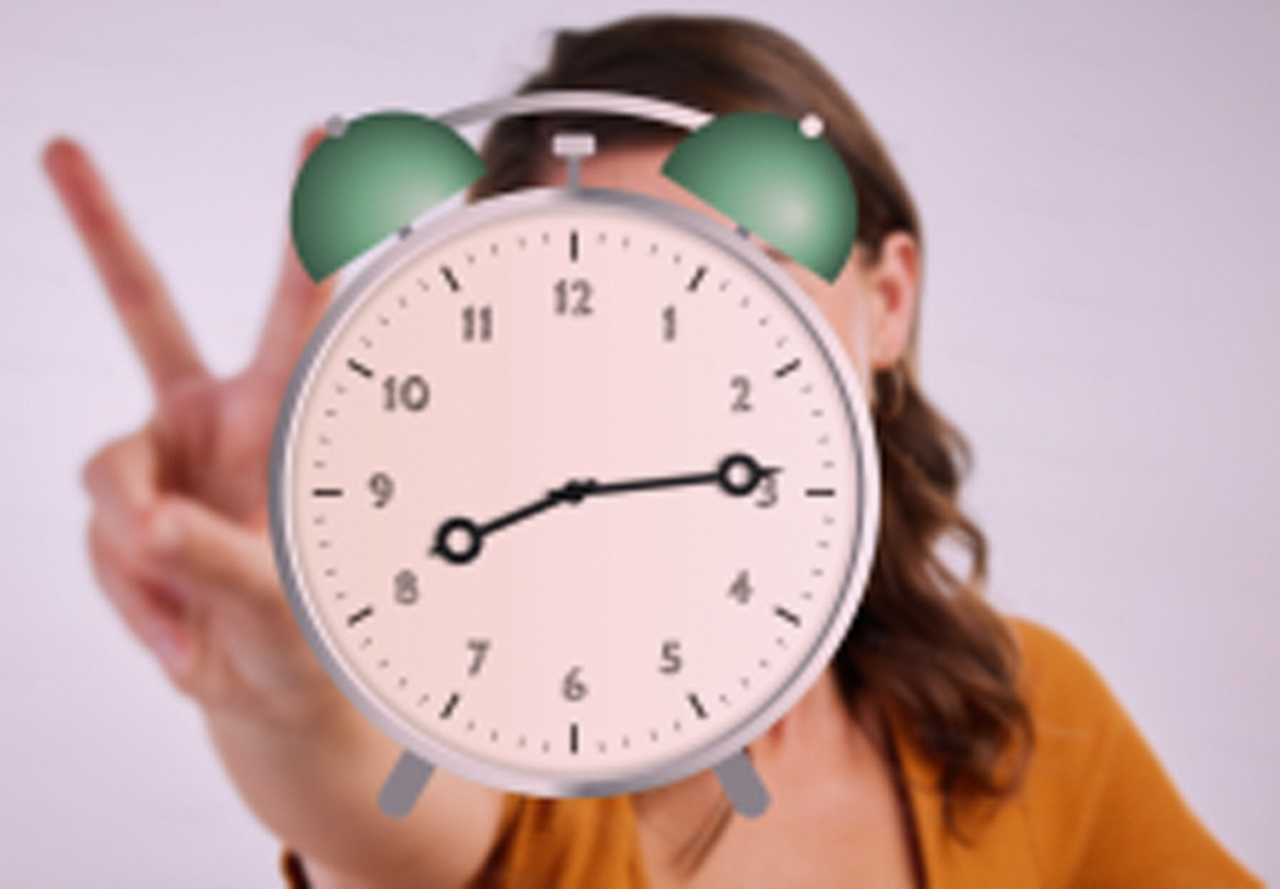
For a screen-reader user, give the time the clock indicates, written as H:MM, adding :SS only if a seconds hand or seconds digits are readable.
8:14
